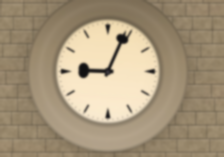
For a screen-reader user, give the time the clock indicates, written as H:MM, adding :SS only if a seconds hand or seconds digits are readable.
9:04
